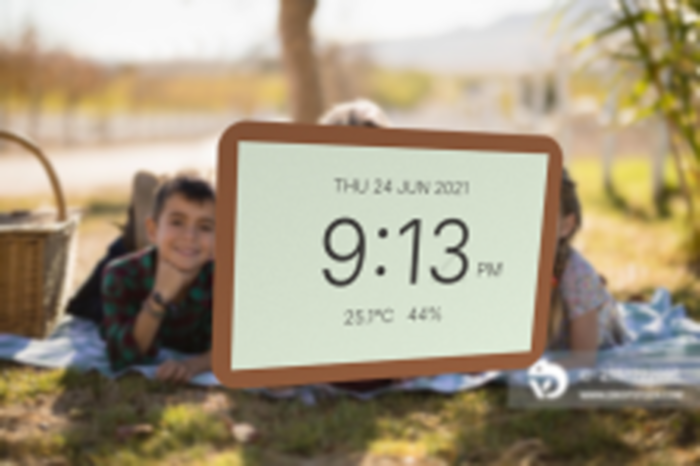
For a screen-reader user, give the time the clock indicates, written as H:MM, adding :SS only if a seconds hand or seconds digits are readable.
9:13
